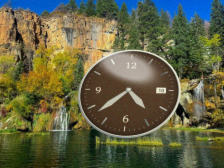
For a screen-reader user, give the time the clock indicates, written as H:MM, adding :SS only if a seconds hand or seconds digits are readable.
4:38
